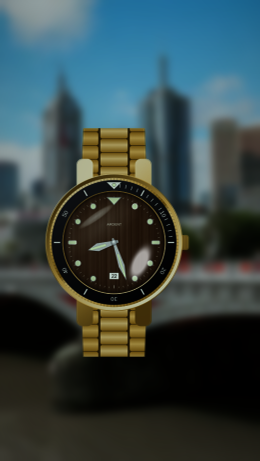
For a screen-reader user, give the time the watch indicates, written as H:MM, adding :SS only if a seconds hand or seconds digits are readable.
8:27
